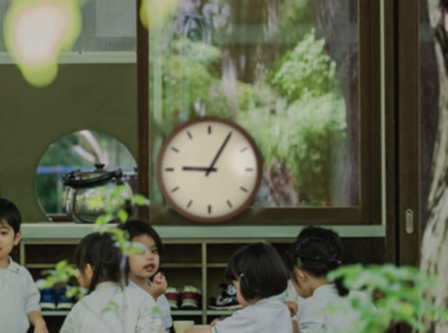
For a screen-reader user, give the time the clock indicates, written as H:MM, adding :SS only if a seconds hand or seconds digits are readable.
9:05
